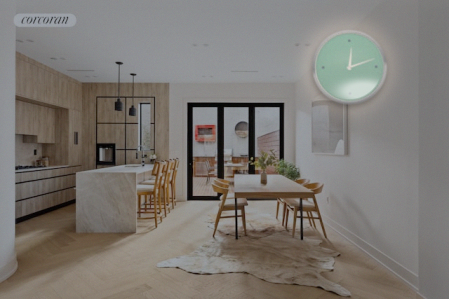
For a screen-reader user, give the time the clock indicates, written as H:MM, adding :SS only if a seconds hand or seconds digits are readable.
12:12
